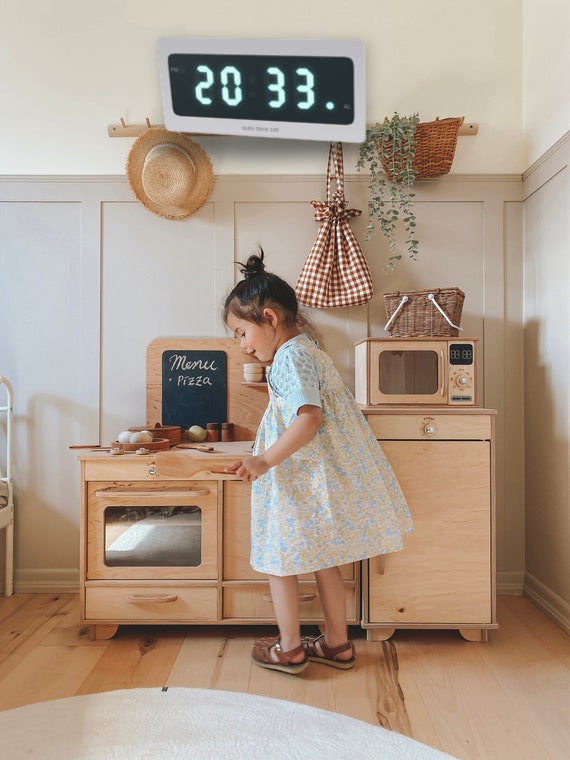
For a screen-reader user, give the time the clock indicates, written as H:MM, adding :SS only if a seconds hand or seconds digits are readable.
20:33
